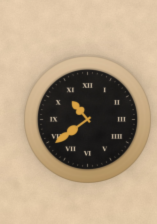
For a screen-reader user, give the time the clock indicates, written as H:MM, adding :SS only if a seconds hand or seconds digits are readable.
10:39
